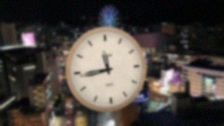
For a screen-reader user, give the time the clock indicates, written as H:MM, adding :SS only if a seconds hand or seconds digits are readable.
11:44
